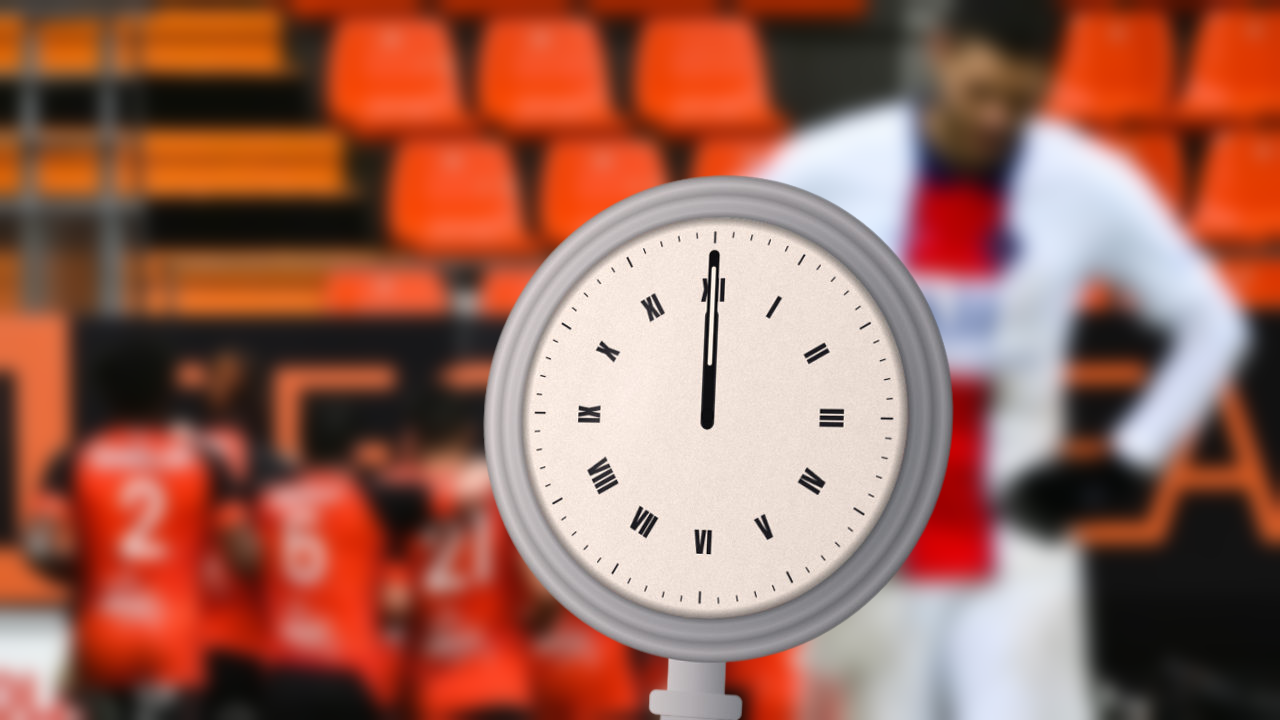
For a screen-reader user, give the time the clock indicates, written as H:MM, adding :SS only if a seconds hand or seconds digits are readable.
12:00
